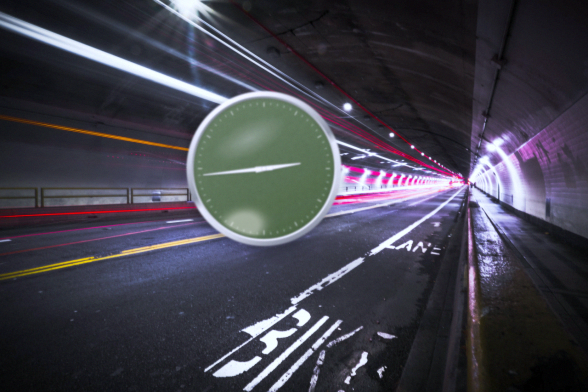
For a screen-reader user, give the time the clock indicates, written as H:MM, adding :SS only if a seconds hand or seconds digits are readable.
2:44
